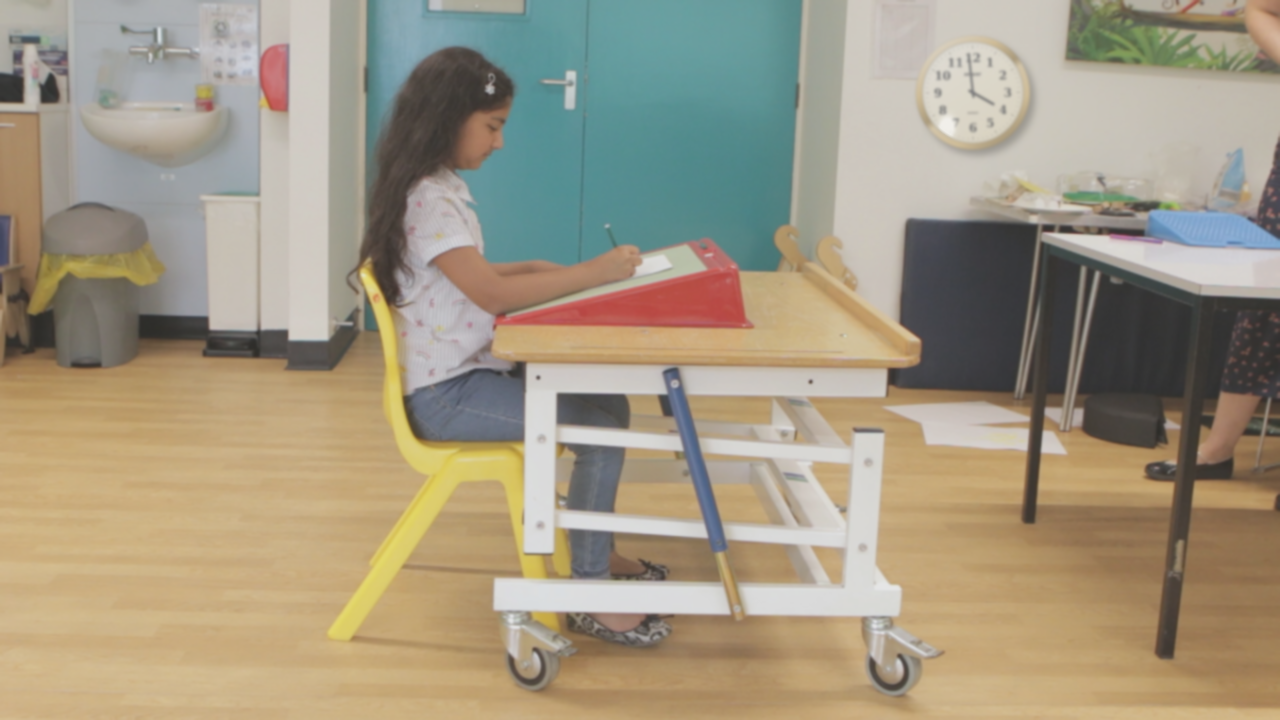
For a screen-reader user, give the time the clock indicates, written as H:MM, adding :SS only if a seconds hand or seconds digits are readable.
3:59
